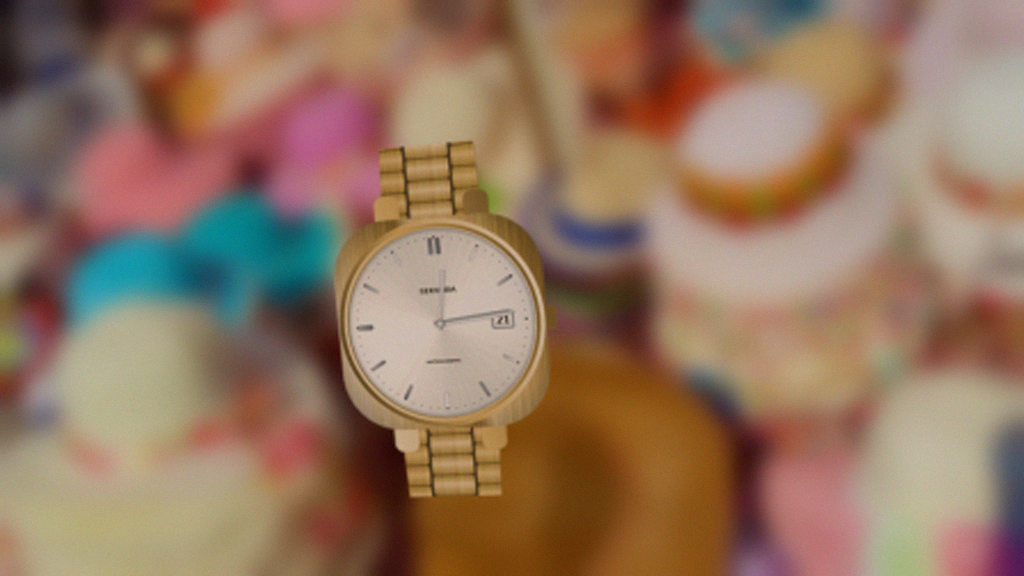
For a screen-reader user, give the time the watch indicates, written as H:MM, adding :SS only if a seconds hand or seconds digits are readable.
12:14
